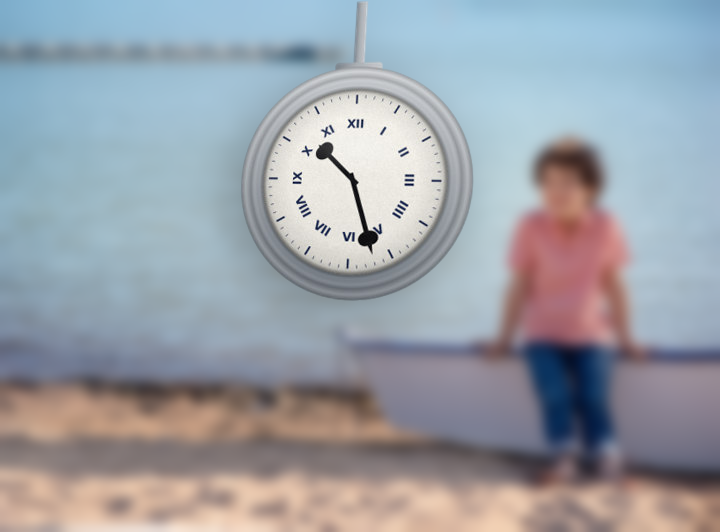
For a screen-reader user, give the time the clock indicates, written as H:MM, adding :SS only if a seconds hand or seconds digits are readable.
10:27
